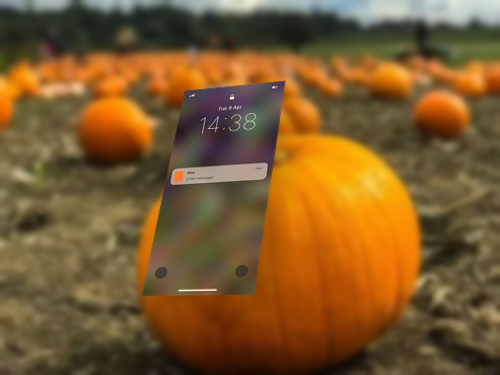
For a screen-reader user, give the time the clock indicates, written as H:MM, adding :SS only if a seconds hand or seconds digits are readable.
14:38
